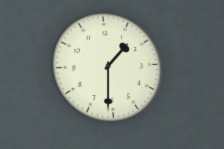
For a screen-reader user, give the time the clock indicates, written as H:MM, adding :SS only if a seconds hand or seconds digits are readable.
1:31
